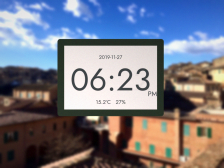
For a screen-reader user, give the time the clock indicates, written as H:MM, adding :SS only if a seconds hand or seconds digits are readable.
6:23
